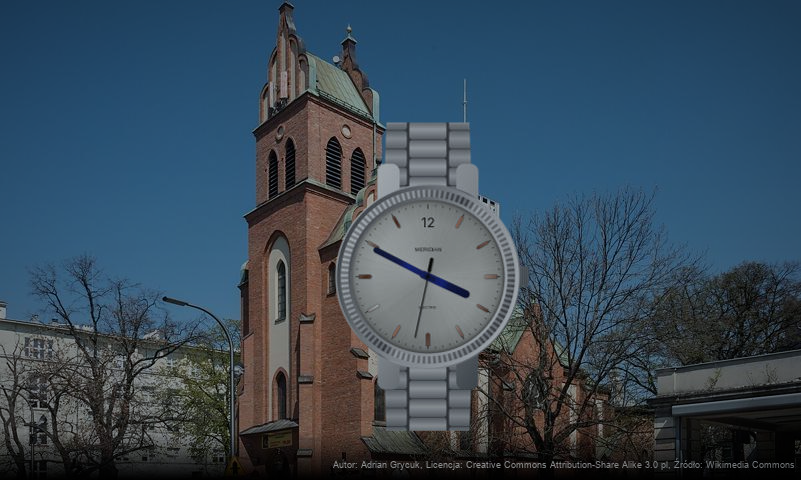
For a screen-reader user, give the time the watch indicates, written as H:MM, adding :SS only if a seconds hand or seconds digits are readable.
3:49:32
